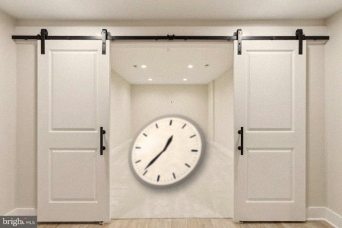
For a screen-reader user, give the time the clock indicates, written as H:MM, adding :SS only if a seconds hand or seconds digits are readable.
12:36
